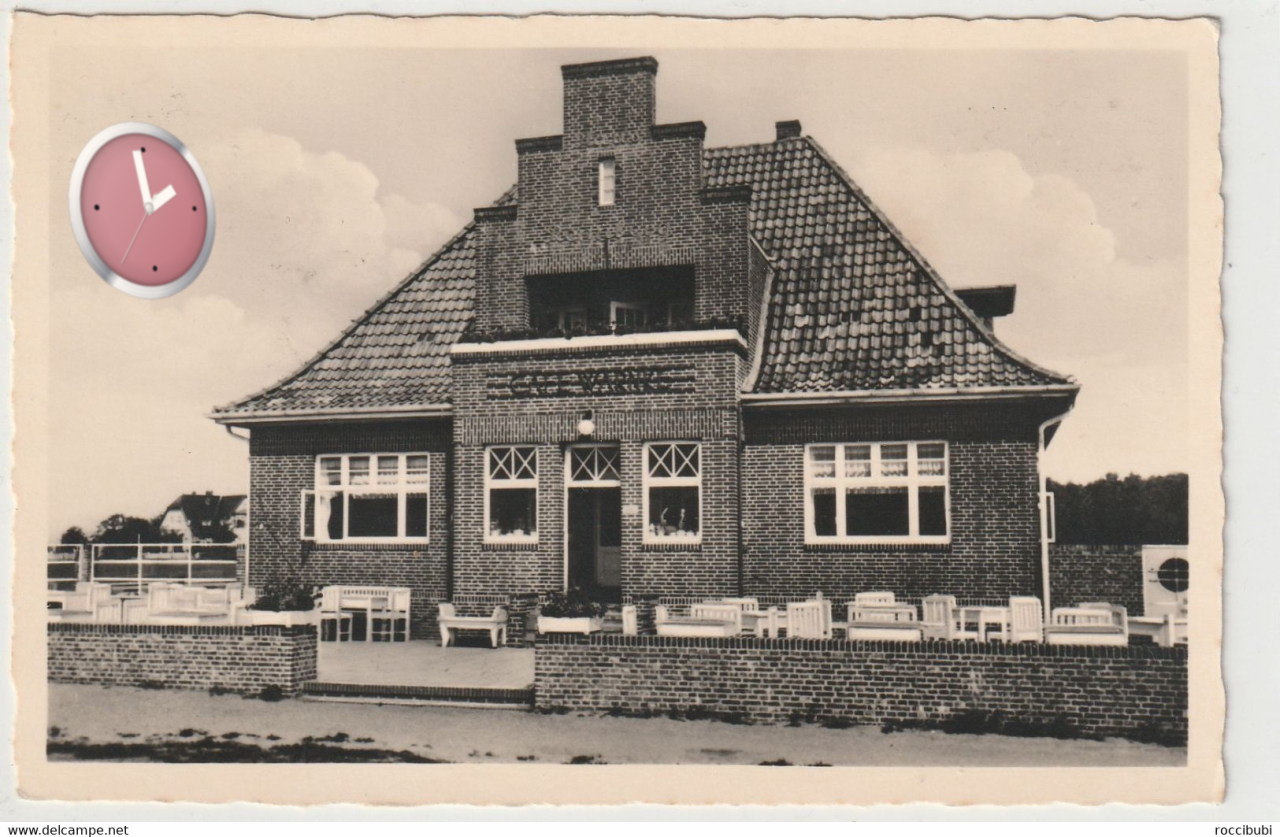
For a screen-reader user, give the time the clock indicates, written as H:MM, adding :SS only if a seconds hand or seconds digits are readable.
1:58:36
